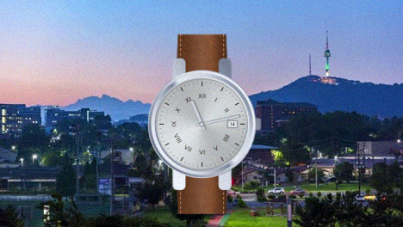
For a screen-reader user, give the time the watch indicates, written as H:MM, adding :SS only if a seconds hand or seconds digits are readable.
11:13
